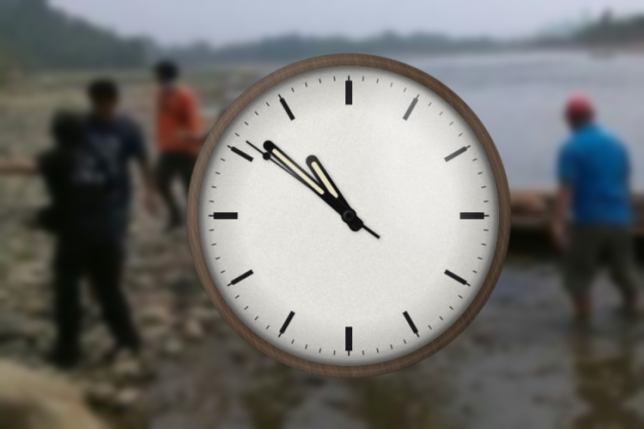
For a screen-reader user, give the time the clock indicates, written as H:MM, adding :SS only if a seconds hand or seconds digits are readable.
10:51:51
